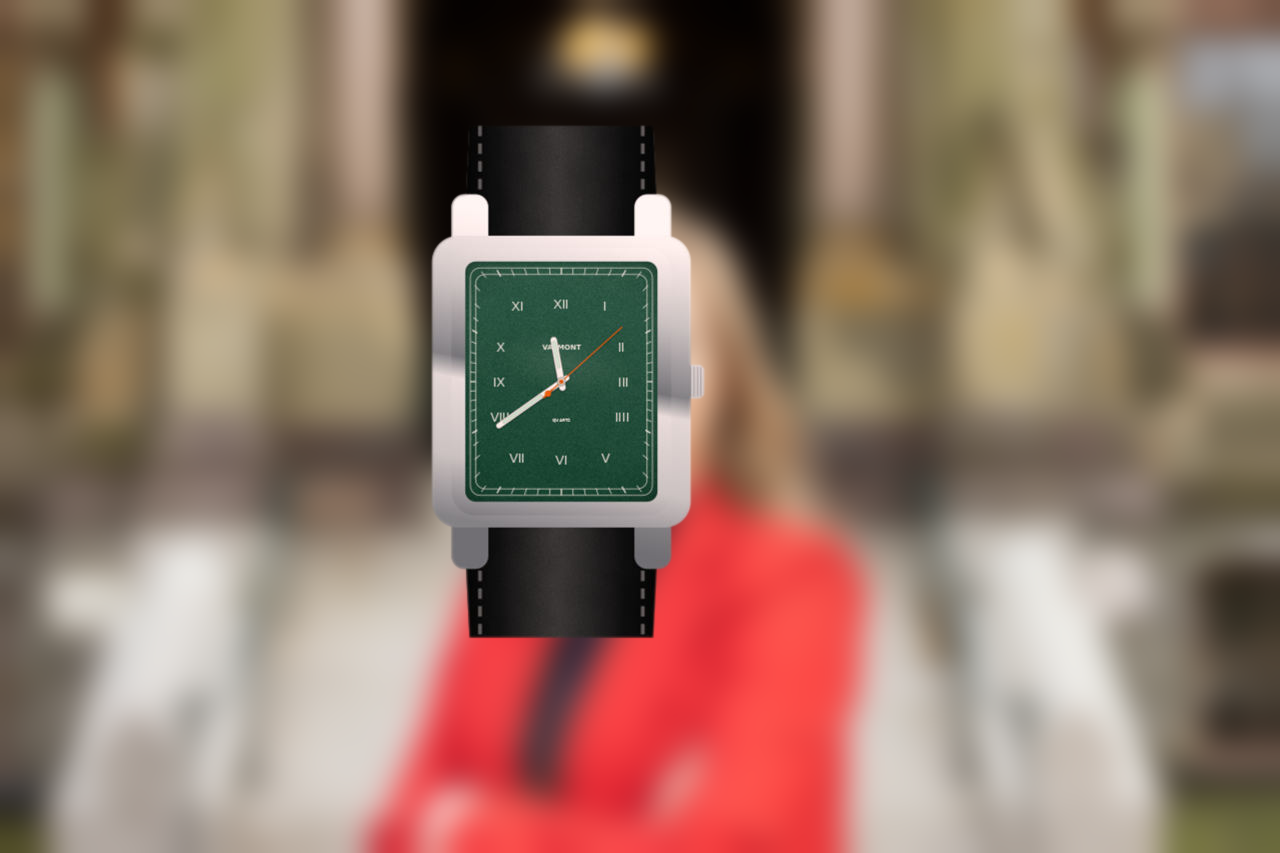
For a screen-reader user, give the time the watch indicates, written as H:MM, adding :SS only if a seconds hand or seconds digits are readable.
11:39:08
